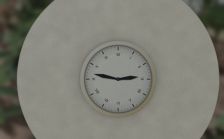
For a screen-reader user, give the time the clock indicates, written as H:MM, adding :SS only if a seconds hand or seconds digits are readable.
2:47
